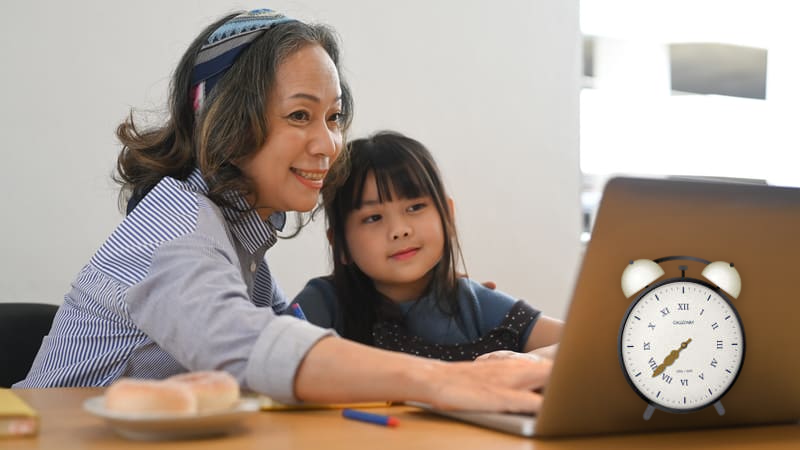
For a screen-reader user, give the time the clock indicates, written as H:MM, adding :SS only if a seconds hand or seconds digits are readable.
7:38
